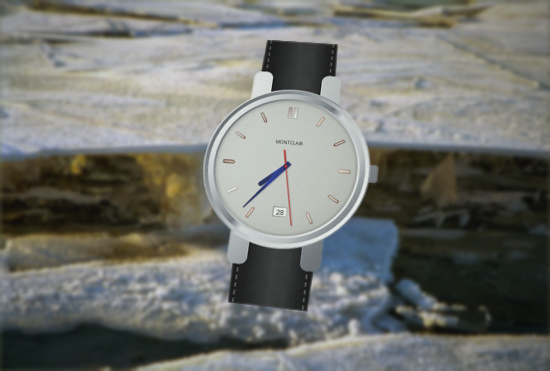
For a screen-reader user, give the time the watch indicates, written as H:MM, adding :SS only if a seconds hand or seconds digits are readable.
7:36:28
